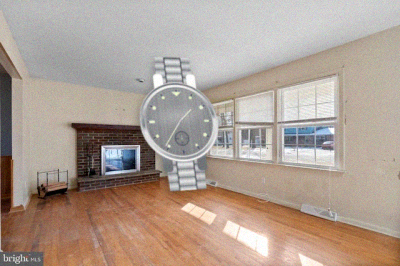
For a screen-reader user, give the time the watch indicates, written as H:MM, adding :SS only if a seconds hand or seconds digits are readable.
1:36
